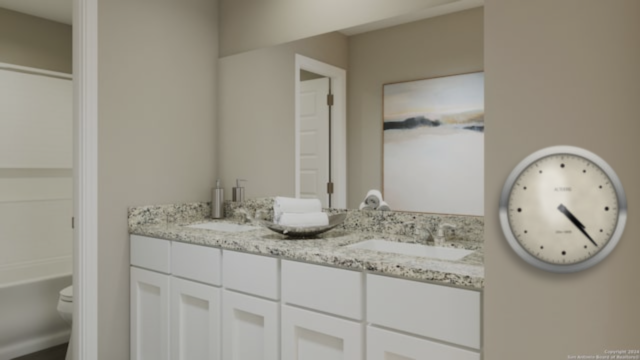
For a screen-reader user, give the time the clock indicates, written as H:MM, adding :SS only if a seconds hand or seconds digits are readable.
4:23
